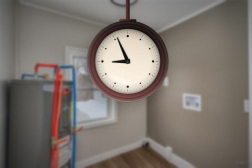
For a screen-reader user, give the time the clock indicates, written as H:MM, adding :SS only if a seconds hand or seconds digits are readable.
8:56
